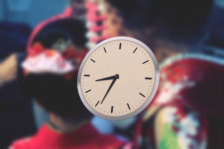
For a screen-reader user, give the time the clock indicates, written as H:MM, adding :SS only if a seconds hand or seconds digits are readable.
8:34
